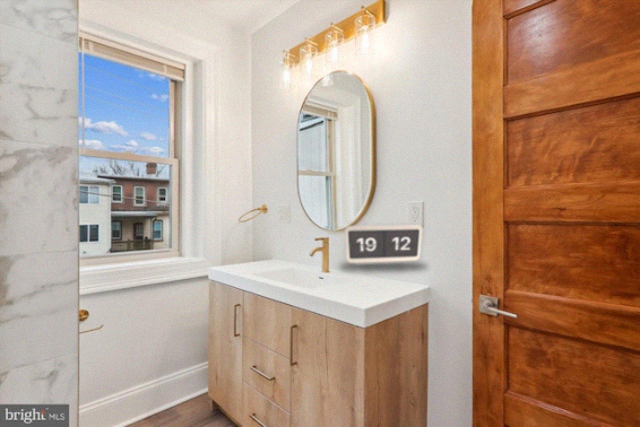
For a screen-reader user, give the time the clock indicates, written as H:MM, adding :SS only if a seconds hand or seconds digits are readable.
19:12
